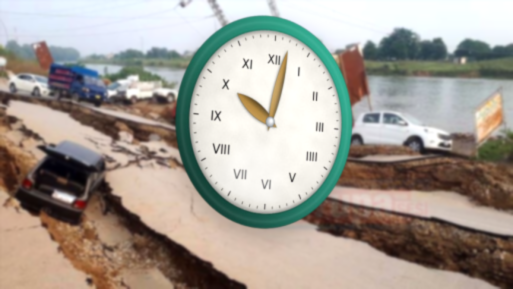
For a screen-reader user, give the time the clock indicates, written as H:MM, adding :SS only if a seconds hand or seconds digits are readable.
10:02
